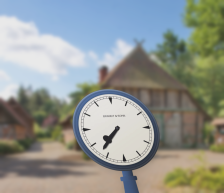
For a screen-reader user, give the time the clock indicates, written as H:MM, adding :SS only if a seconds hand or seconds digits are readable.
7:37
